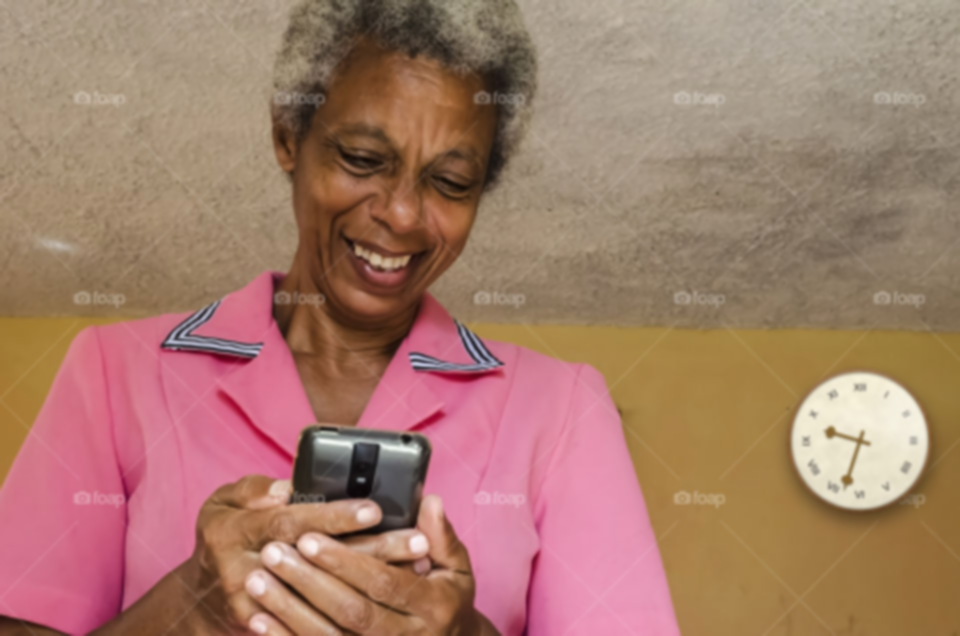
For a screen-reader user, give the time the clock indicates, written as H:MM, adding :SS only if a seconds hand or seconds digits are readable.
9:33
